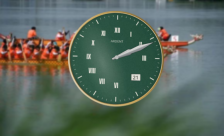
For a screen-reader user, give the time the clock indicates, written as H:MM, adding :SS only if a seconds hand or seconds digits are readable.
2:11
